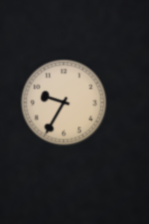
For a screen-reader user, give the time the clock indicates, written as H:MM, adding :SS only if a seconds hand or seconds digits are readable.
9:35
